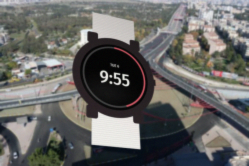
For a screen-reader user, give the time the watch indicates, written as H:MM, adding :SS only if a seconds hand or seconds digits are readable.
9:55
